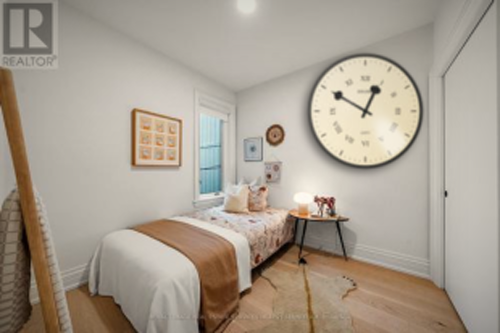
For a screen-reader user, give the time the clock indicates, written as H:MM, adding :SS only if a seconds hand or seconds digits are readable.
12:50
